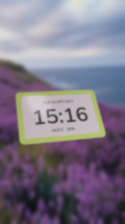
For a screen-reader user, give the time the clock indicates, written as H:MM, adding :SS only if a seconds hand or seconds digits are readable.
15:16
